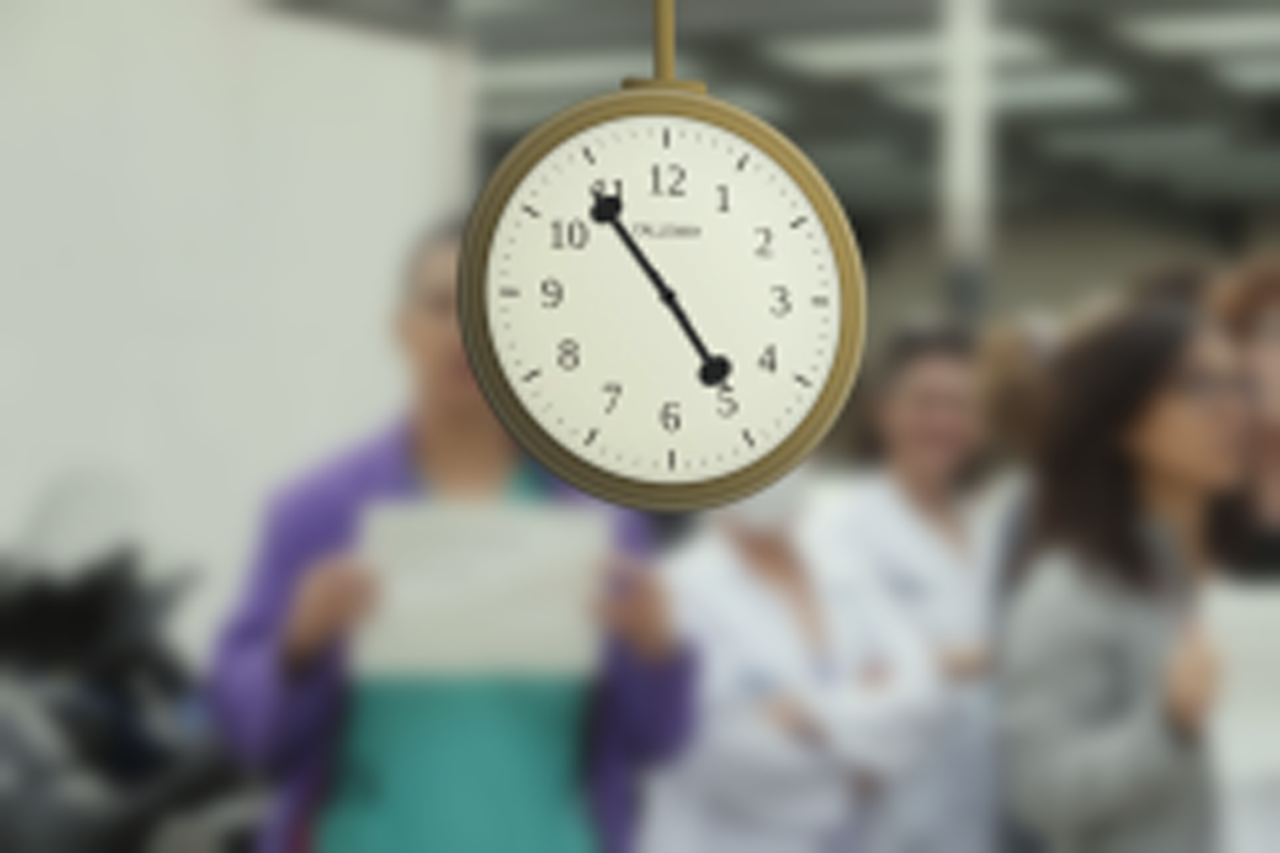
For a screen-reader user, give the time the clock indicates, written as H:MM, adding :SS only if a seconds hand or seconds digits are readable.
4:54
